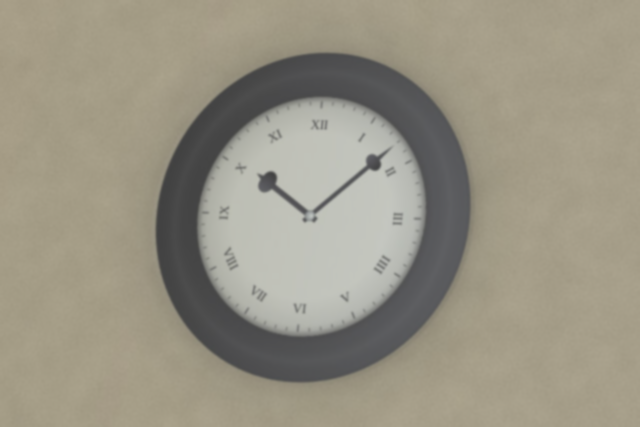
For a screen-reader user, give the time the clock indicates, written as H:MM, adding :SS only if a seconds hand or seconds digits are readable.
10:08
